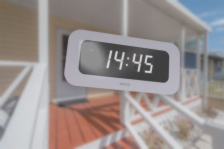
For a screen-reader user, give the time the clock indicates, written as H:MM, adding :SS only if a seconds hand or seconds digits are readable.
14:45
